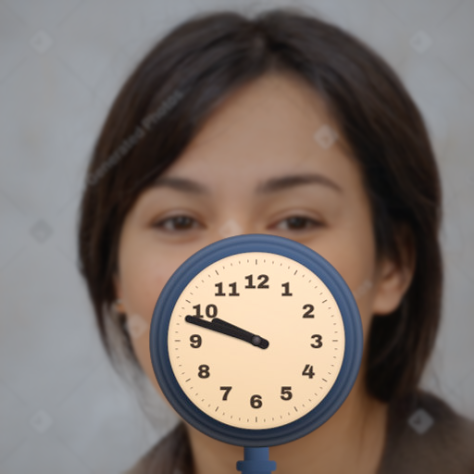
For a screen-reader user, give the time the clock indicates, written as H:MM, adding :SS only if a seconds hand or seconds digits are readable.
9:48
